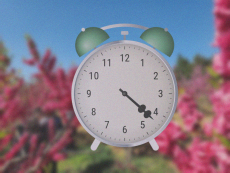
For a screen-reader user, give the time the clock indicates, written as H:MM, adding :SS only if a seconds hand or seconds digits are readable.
4:22
